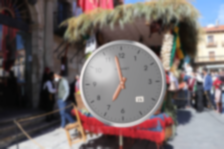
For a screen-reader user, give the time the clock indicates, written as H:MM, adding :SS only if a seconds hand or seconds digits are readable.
6:58
